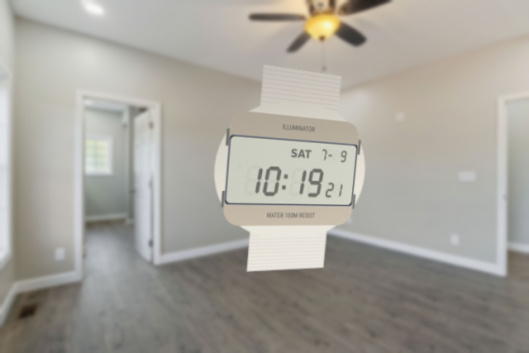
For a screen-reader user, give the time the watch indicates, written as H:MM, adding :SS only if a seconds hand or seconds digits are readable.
10:19:21
